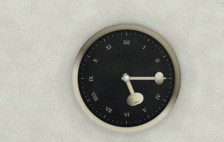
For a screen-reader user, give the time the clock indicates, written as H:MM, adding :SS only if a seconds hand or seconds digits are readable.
5:15
